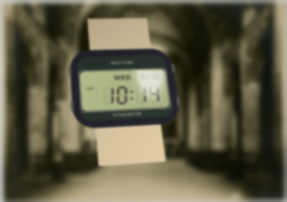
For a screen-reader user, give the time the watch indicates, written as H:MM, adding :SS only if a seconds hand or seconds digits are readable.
10:14
